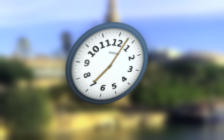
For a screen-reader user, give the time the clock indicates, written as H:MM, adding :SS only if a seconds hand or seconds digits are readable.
7:03
